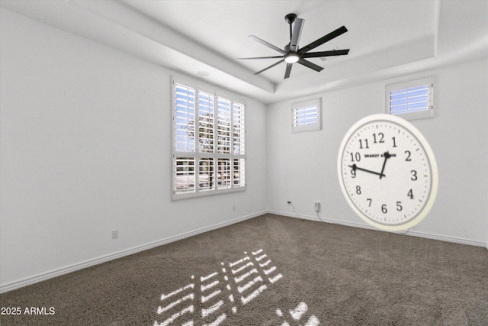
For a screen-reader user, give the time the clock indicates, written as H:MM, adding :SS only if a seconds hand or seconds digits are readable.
12:47
